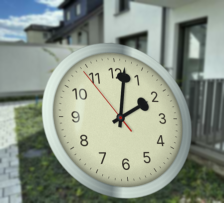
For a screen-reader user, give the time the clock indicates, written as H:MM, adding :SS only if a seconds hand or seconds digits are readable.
2:01:54
